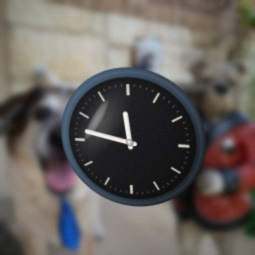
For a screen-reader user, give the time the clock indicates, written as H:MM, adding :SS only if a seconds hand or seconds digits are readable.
11:47
